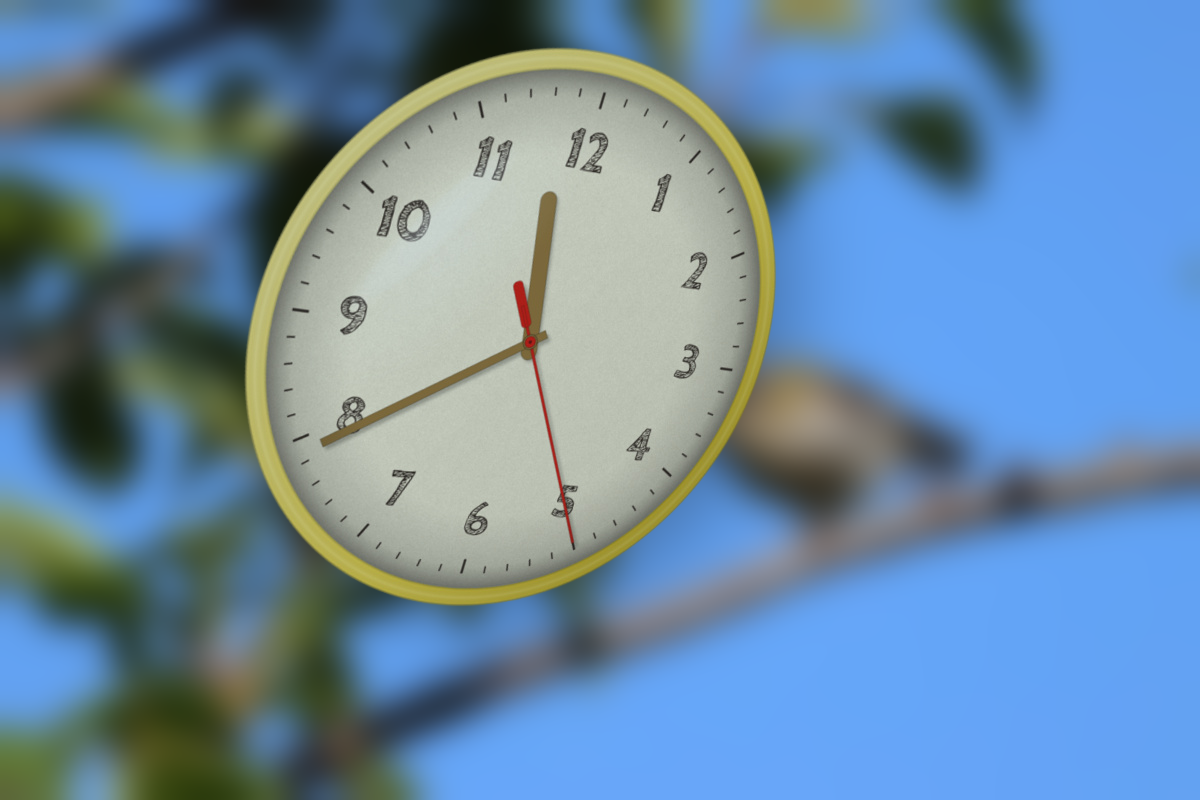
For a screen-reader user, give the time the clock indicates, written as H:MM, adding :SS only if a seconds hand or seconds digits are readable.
11:39:25
